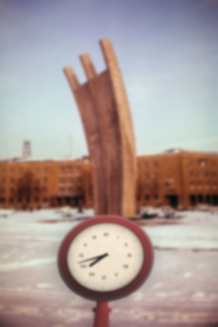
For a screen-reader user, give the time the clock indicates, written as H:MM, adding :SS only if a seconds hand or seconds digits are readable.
7:42
